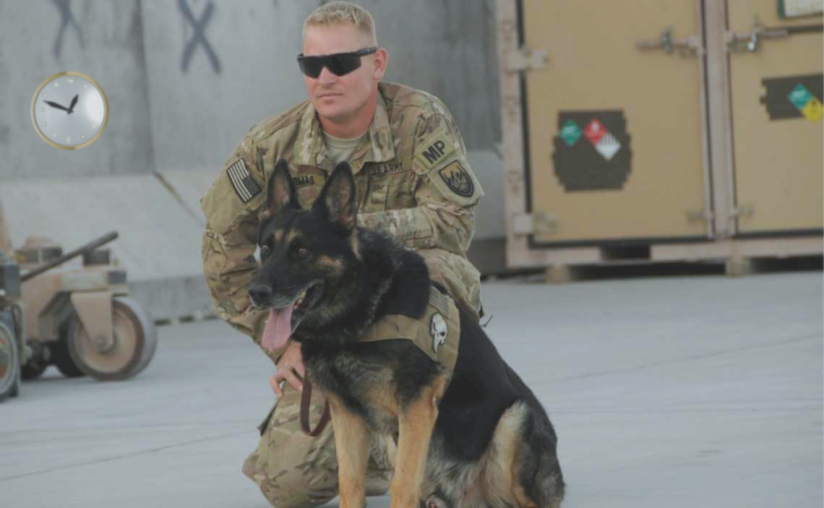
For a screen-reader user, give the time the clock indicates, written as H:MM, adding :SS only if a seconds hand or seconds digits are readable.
12:48
